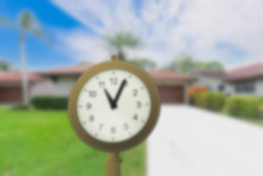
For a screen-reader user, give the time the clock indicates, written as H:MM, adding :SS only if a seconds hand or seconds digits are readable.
11:04
